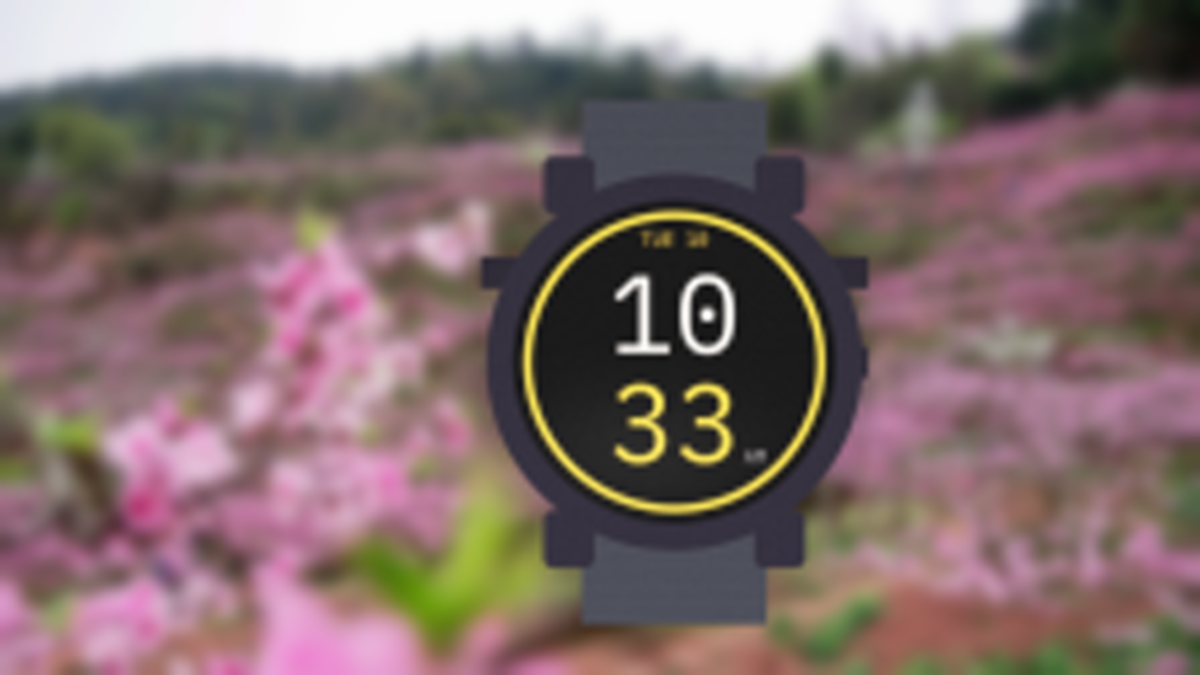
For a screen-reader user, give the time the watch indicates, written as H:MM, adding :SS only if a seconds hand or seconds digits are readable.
10:33
